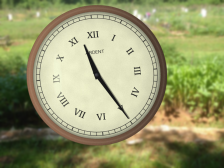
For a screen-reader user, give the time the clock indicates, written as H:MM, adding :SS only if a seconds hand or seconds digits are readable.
11:25
